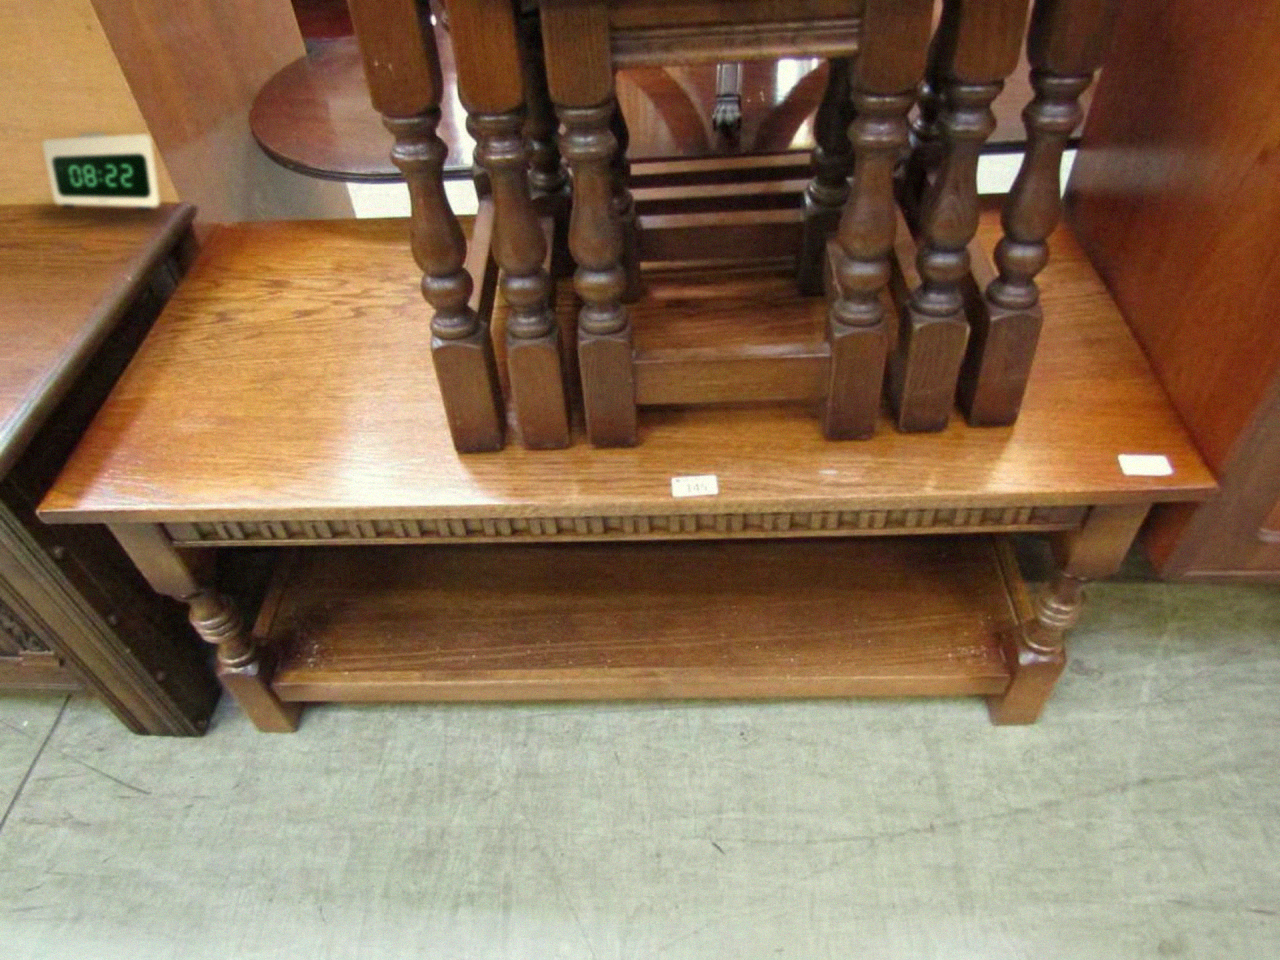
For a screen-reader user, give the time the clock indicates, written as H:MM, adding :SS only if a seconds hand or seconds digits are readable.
8:22
